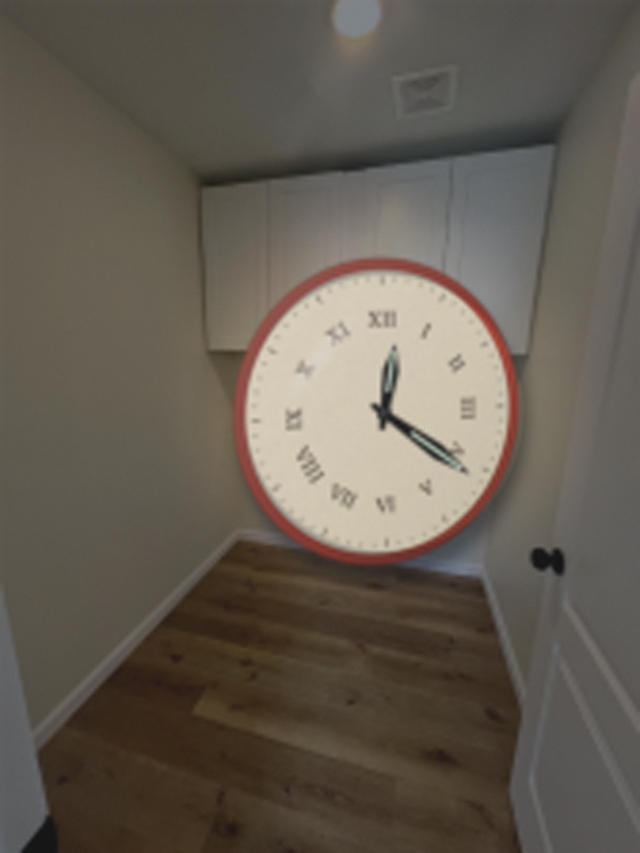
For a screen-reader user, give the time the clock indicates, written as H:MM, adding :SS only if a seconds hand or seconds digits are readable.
12:21
